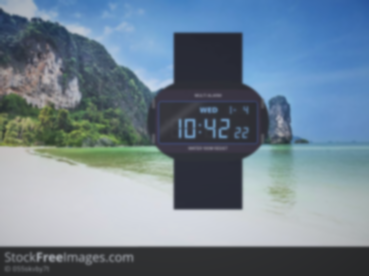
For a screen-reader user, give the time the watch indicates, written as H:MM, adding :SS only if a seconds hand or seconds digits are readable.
10:42
